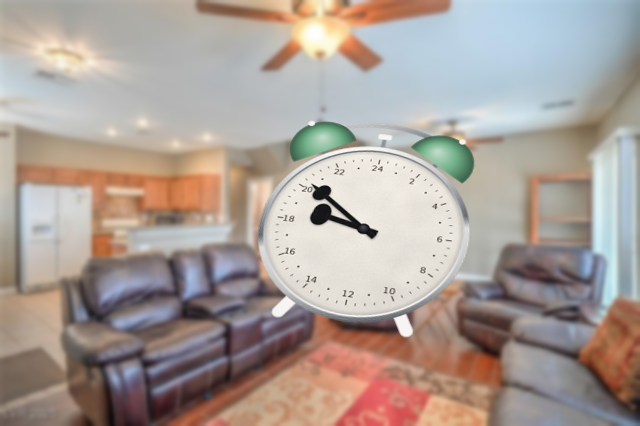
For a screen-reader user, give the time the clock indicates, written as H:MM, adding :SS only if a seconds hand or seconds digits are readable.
18:51
